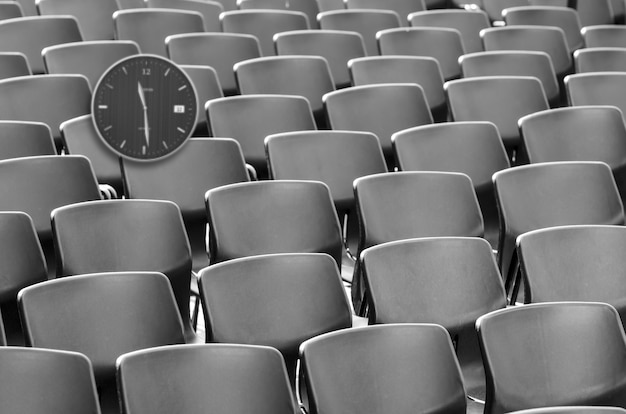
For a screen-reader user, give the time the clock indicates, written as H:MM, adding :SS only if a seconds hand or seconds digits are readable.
11:29
